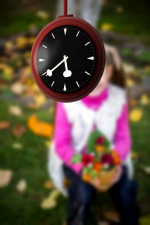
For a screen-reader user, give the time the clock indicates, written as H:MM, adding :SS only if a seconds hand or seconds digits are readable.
5:39
